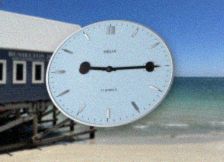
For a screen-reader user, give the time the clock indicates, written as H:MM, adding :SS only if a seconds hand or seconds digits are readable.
9:15
